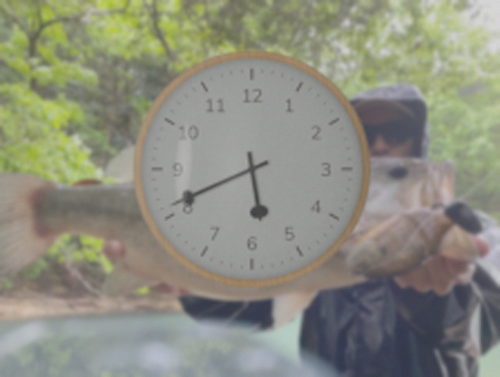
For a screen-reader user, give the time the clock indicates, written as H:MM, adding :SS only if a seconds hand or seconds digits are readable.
5:41
